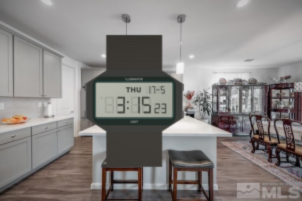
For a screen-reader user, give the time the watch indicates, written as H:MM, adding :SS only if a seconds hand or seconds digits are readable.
3:15:23
